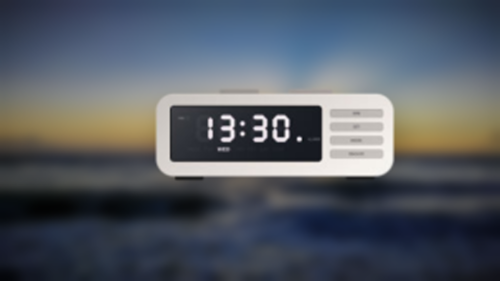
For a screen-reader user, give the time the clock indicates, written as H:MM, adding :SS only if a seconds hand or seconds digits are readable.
13:30
